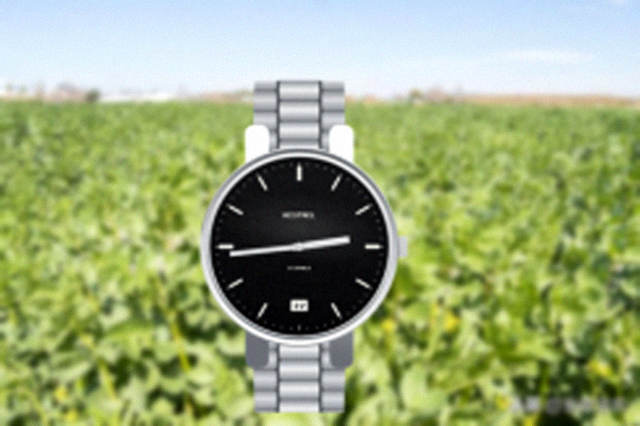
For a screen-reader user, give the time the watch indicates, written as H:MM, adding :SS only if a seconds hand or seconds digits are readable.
2:44
